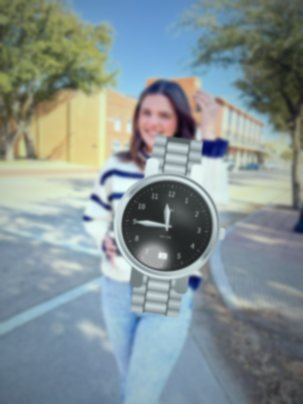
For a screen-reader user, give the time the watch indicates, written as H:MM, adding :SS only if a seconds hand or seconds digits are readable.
11:45
